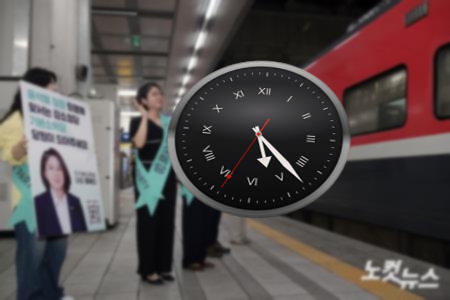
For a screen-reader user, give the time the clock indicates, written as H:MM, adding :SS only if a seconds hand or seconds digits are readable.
5:22:34
